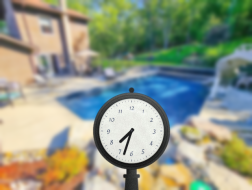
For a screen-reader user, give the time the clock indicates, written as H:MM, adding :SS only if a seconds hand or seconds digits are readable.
7:33
